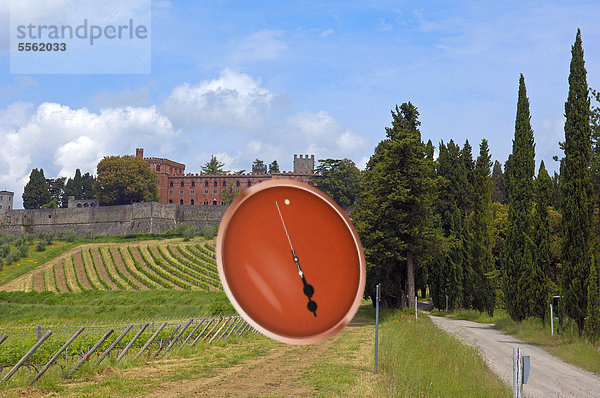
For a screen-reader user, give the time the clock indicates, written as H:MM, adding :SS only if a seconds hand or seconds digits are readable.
5:27:58
